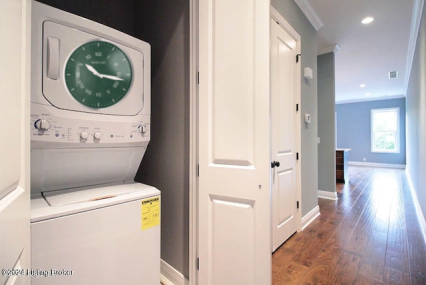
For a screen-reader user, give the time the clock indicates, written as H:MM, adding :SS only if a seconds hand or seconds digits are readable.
10:17
